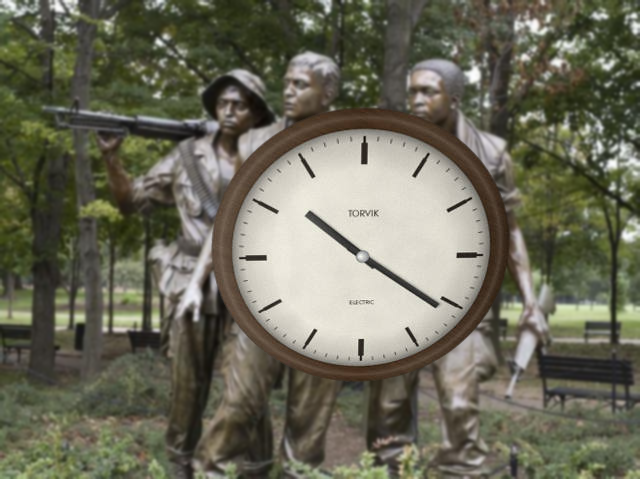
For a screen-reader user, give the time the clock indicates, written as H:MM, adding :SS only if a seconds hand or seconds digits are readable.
10:21
